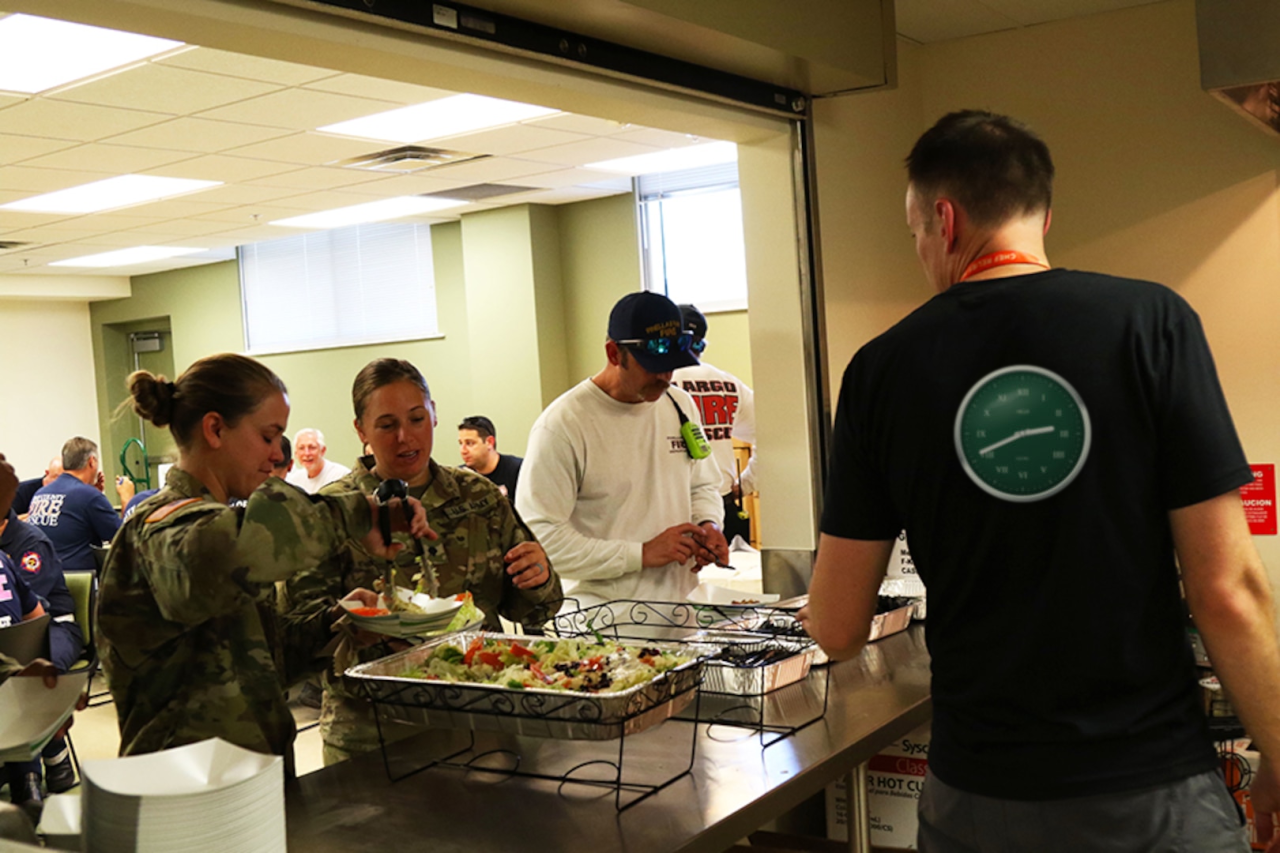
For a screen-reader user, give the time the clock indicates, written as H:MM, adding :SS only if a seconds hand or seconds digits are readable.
2:41
